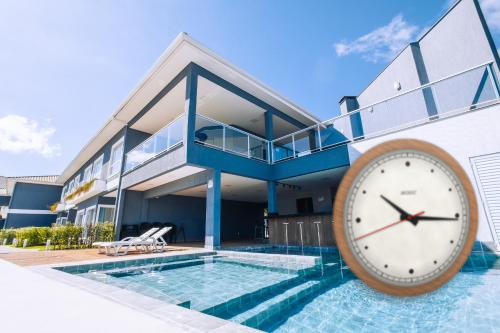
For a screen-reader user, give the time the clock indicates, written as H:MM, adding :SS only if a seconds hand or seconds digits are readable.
10:15:42
